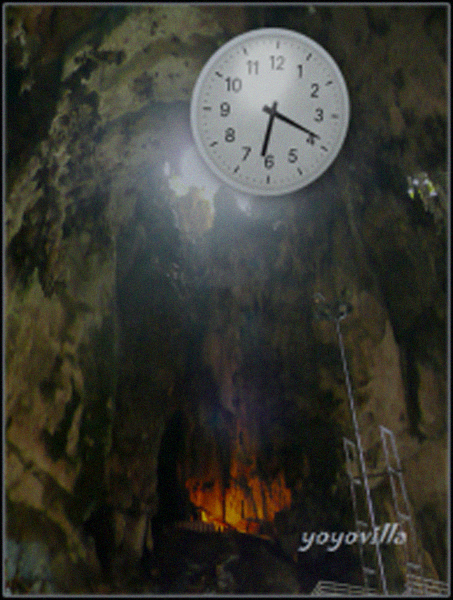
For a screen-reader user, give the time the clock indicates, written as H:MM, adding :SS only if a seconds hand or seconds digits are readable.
6:19
